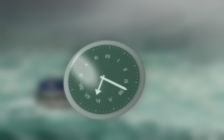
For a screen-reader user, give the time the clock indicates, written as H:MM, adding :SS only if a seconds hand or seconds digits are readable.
6:18
